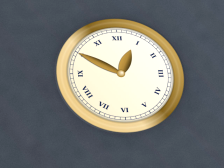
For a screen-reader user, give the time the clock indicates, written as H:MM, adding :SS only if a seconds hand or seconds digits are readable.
12:50
